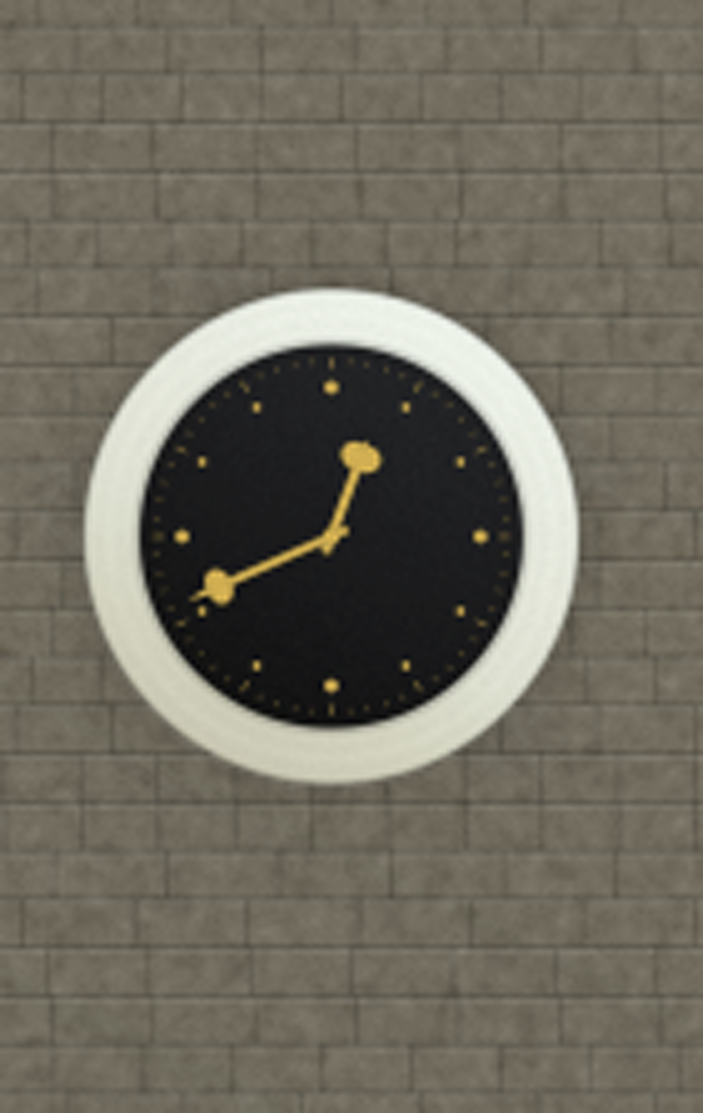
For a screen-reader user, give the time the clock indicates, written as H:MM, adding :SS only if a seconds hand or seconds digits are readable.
12:41
